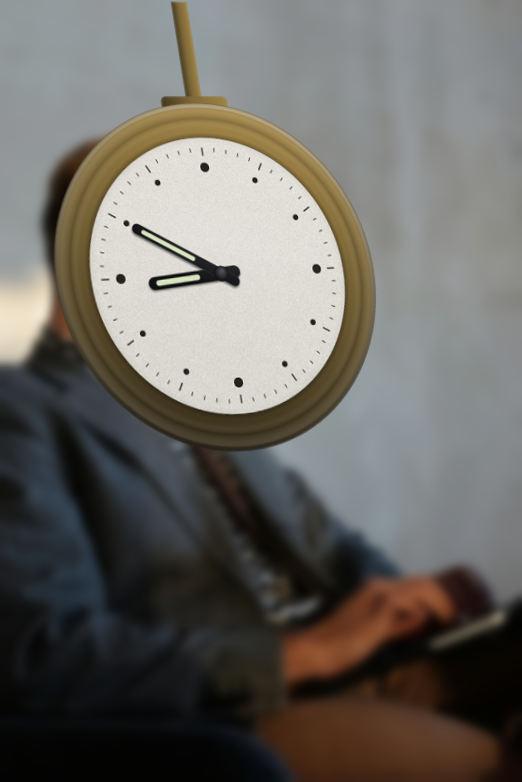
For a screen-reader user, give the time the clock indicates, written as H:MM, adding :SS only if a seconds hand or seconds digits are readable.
8:50
